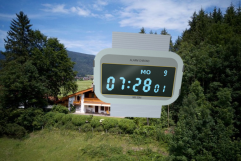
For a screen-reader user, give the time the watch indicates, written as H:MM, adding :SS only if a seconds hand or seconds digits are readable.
7:28:01
